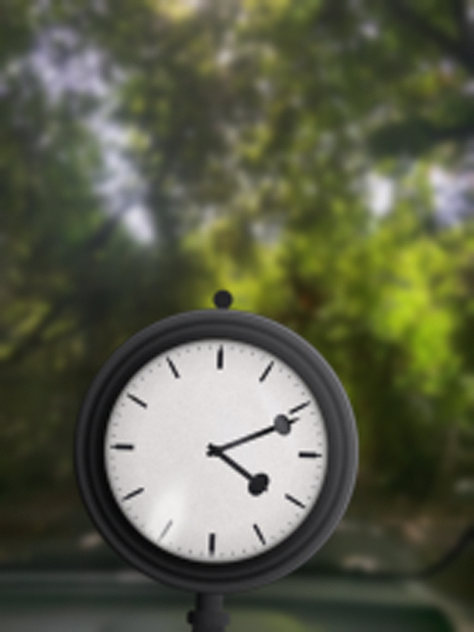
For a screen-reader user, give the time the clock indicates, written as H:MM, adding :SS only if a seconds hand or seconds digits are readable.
4:11
